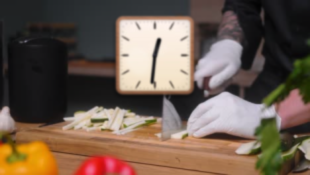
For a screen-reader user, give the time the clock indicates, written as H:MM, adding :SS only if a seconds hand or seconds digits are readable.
12:31
